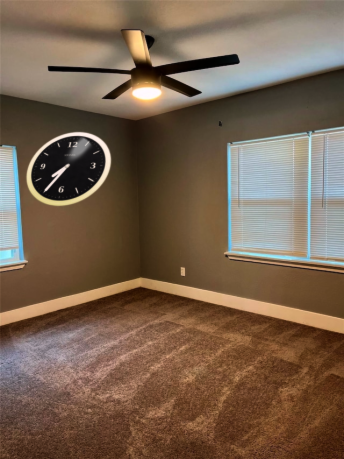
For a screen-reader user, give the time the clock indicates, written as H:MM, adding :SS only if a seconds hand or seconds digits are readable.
7:35
